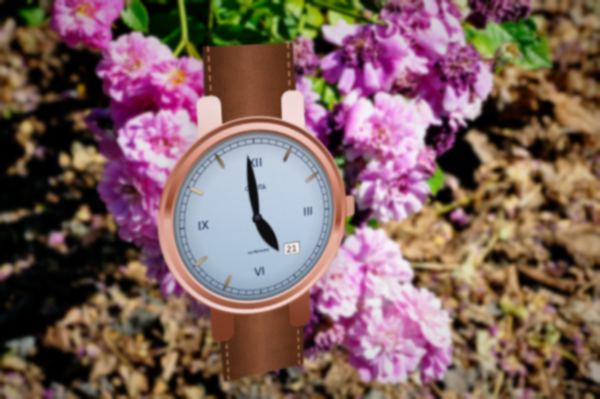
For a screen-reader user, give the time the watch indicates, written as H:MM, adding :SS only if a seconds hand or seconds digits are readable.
4:59
